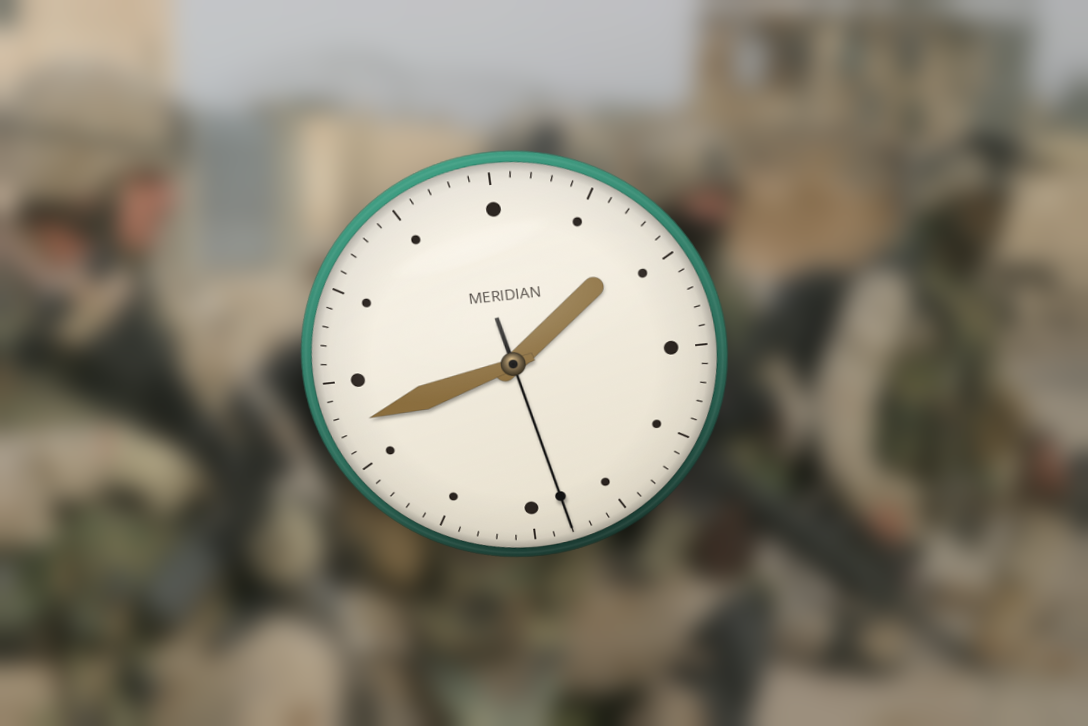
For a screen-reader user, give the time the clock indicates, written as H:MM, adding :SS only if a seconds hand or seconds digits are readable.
1:42:28
